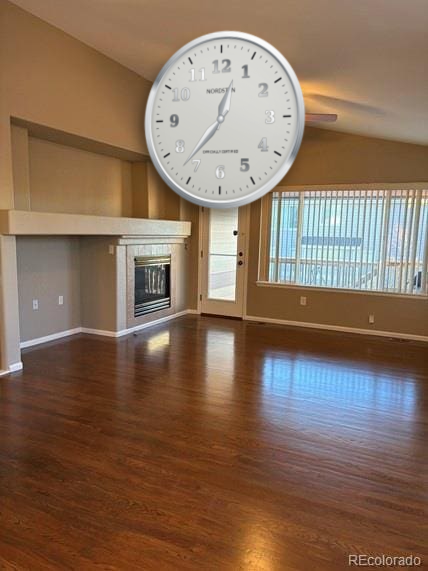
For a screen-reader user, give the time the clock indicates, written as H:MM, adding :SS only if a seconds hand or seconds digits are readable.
12:37
